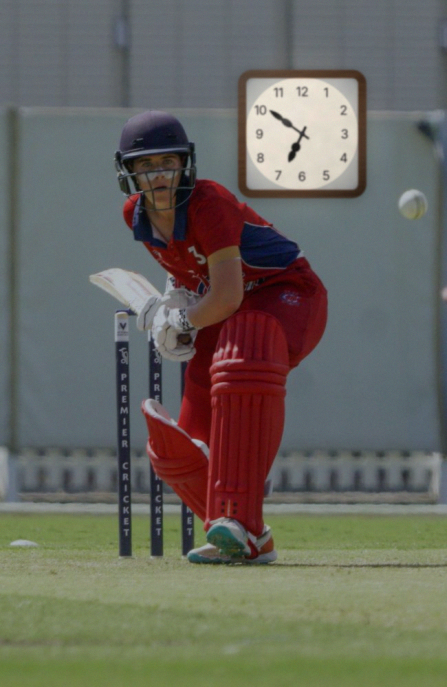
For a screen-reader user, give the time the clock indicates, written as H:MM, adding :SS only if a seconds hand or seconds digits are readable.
6:51
